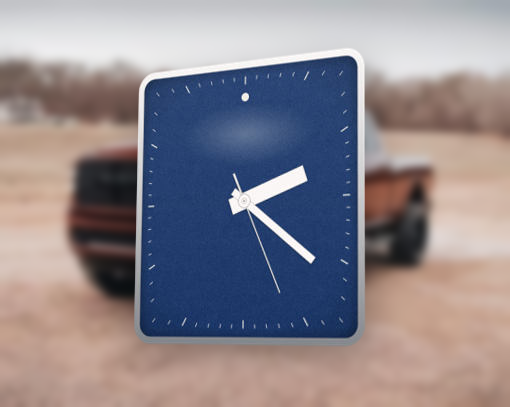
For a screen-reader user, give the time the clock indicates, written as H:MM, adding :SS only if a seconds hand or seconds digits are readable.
2:21:26
